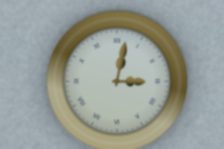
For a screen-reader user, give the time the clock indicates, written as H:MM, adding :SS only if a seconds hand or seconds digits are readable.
3:02
